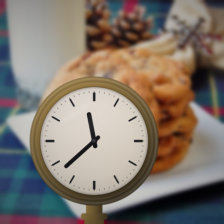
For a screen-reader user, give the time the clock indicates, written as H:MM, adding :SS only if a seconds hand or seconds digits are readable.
11:38
